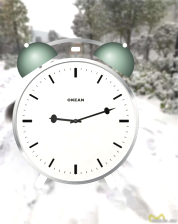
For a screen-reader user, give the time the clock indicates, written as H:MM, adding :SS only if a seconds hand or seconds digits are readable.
9:12
